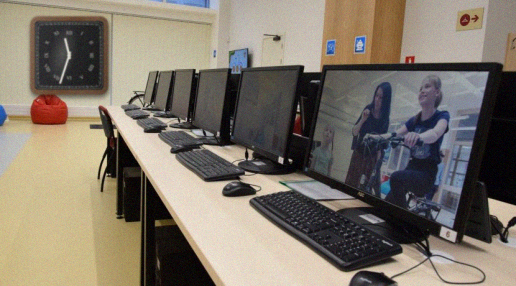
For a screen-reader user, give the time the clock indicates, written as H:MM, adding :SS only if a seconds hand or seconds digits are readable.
11:33
